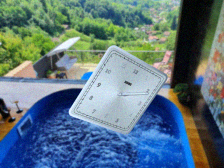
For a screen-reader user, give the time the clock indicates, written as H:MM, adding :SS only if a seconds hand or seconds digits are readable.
2:11
